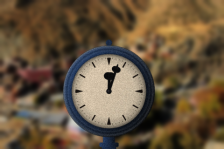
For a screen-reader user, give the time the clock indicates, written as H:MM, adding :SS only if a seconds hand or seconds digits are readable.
12:03
